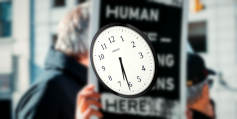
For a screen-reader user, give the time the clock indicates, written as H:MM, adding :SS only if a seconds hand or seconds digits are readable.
6:31
